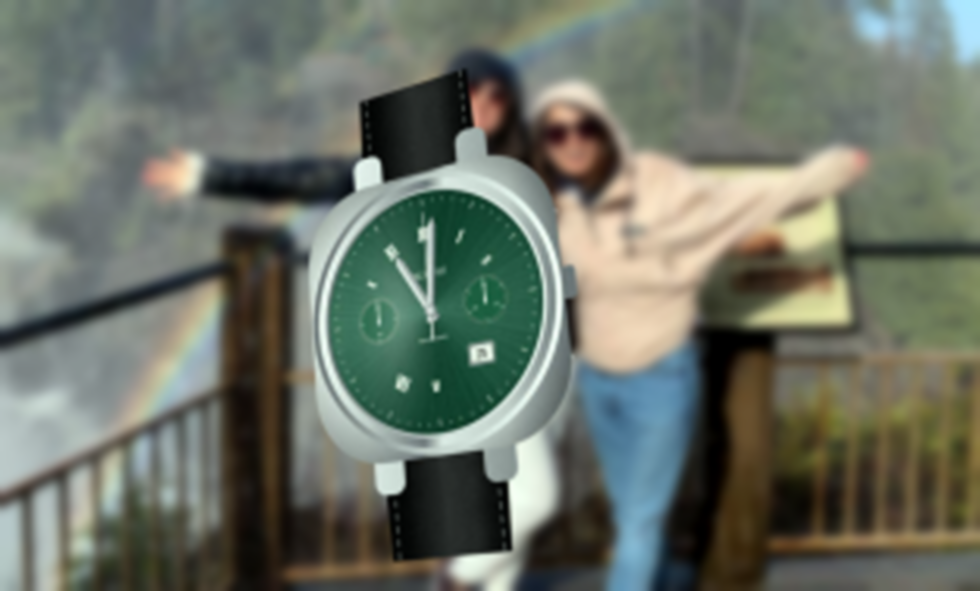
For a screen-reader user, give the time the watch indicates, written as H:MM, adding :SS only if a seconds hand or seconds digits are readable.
11:01
